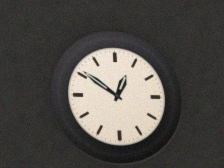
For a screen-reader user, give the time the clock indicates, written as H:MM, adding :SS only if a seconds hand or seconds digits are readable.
12:51
